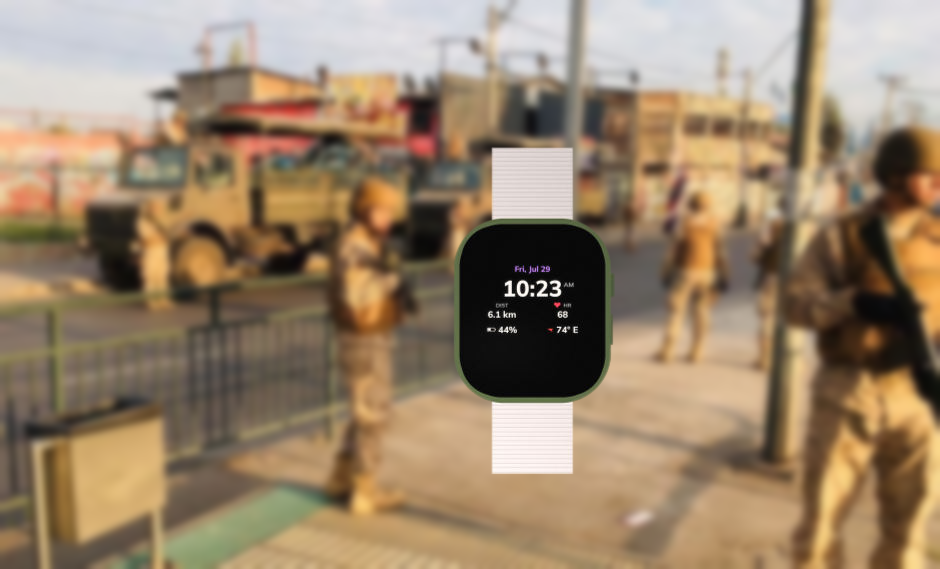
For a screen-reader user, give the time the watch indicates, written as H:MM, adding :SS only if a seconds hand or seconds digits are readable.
10:23
